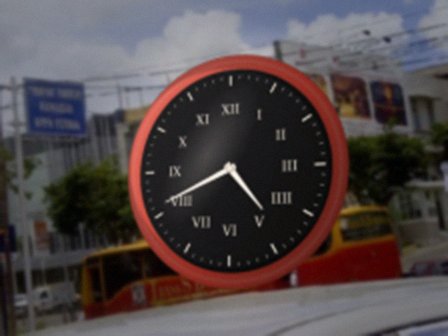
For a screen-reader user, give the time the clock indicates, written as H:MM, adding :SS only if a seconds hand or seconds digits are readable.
4:41
